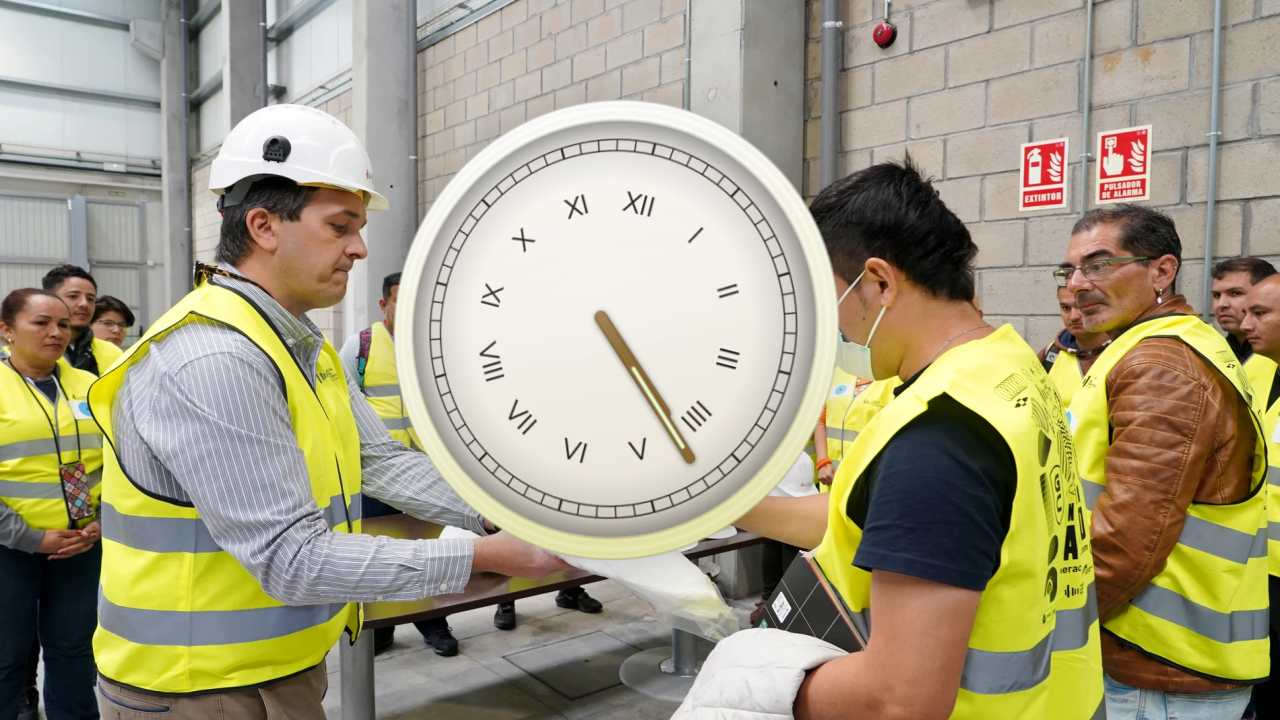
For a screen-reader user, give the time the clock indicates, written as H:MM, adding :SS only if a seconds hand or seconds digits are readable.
4:22
